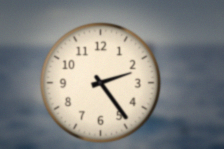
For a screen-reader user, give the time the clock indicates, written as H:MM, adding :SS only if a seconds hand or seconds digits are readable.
2:24
